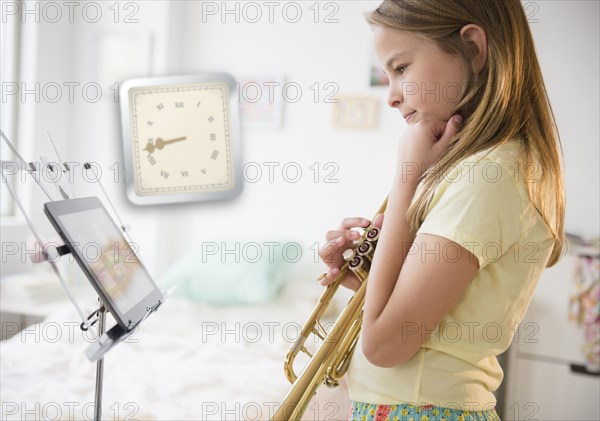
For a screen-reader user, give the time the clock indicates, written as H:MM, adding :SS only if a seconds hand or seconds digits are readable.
8:43
